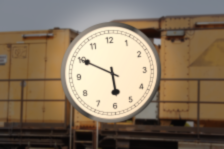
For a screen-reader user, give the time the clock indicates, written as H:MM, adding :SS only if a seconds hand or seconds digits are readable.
5:50
